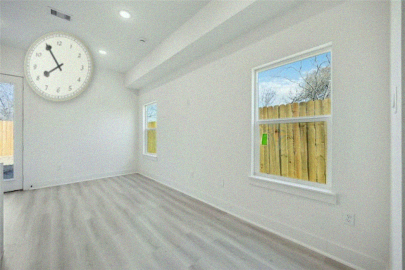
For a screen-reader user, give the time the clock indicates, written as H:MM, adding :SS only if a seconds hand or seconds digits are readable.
7:55
